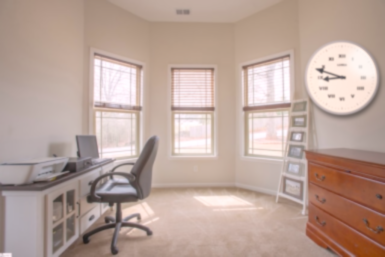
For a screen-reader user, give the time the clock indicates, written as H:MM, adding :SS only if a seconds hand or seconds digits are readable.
8:48
